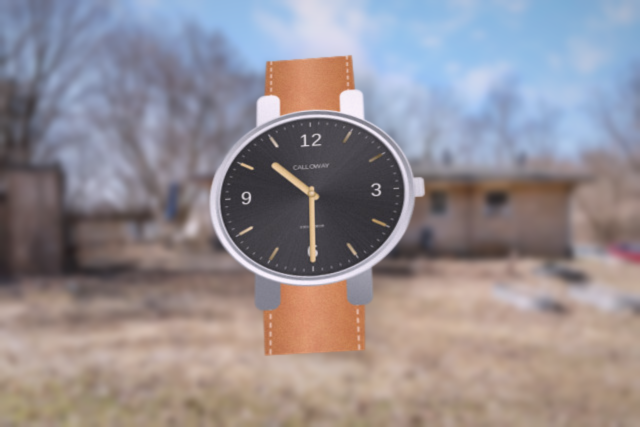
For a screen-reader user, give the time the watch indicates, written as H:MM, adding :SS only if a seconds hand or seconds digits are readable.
10:30
